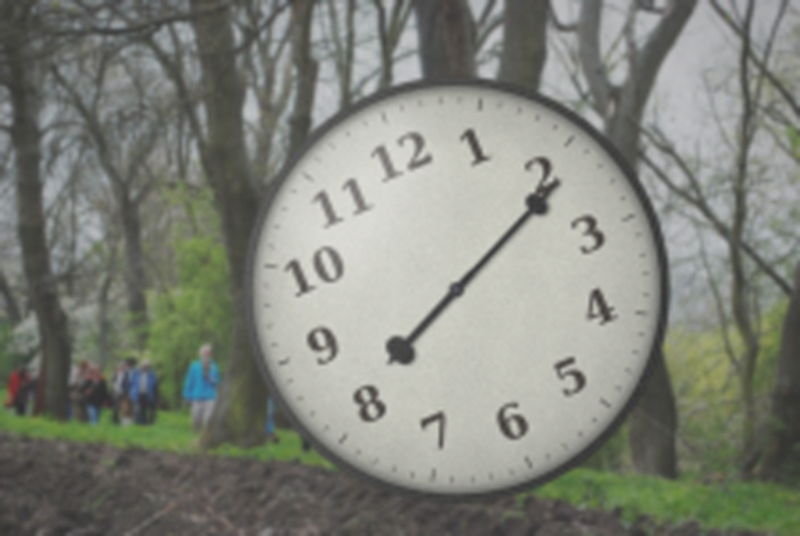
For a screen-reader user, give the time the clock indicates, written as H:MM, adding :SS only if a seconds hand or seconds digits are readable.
8:11
